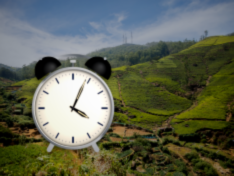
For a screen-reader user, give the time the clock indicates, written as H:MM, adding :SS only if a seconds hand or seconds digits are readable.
4:04
